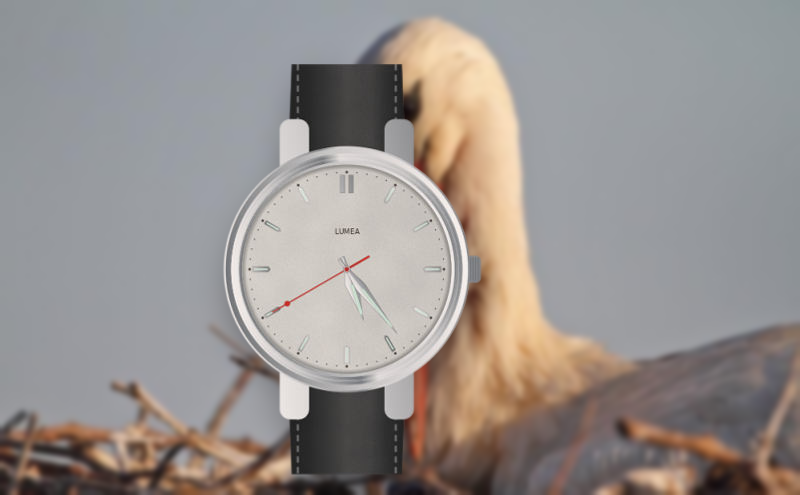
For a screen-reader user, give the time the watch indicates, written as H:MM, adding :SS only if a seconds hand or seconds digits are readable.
5:23:40
